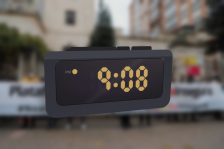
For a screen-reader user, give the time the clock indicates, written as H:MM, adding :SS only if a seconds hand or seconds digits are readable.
9:08
